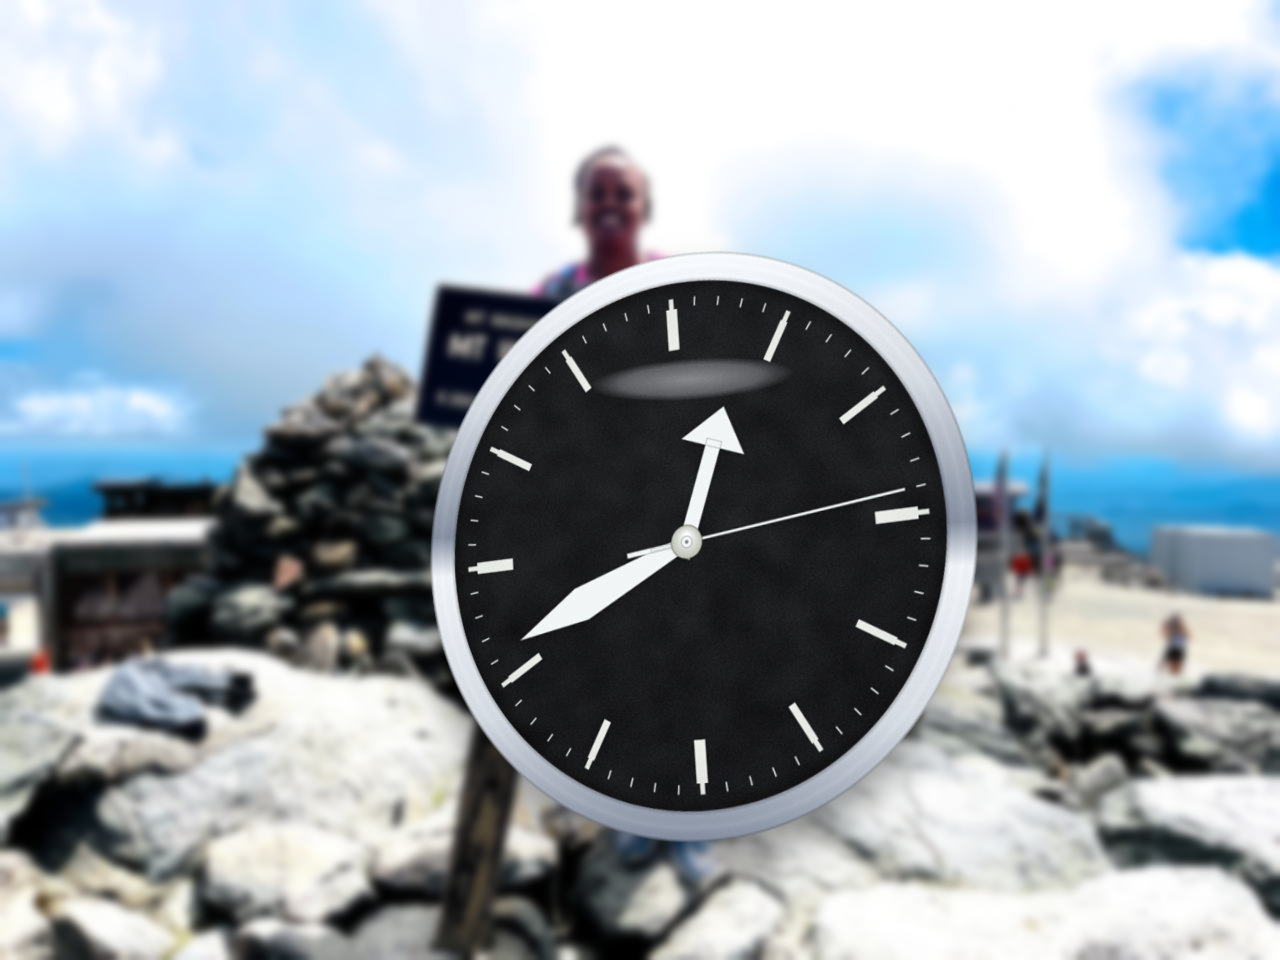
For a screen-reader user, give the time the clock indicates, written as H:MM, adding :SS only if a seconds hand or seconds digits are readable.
12:41:14
